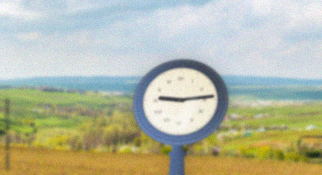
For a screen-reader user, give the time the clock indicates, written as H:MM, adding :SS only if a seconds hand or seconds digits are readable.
9:14
